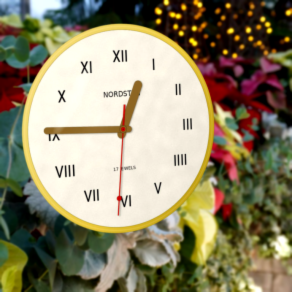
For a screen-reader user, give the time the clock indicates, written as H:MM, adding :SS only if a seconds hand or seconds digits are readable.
12:45:31
